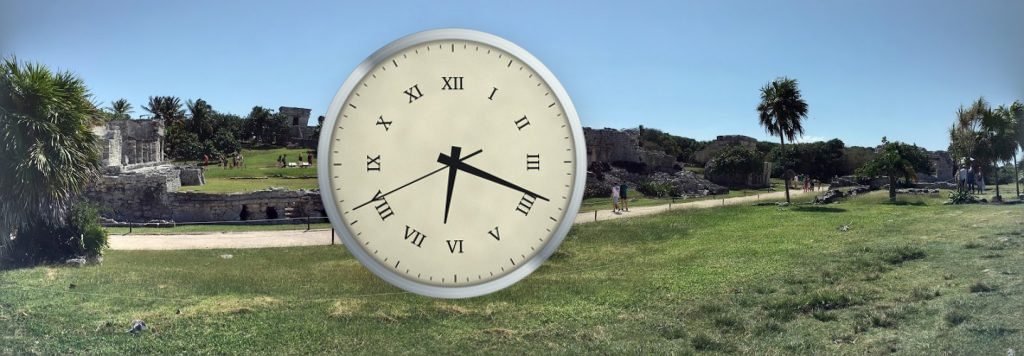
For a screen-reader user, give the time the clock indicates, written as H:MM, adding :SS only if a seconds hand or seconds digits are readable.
6:18:41
